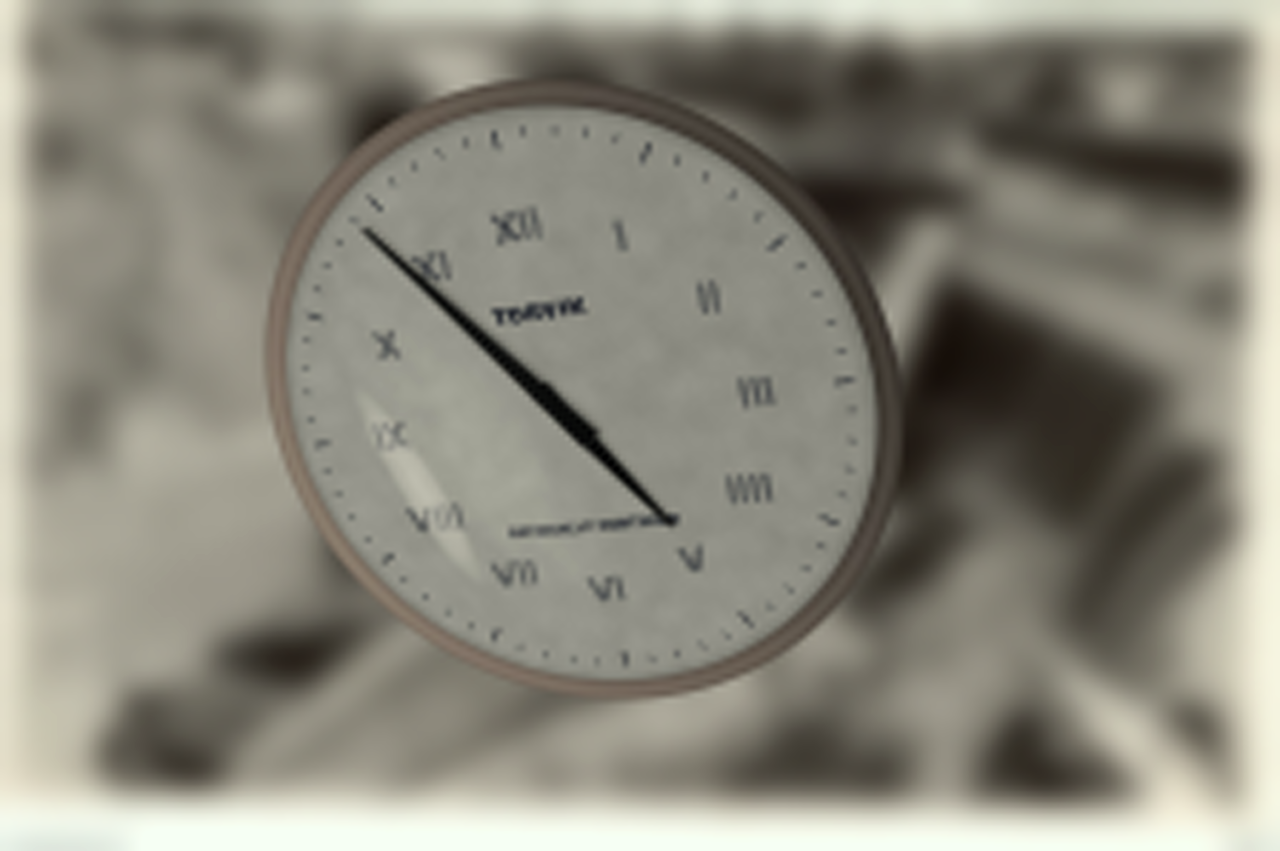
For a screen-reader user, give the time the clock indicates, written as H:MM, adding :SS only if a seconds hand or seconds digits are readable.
4:54
